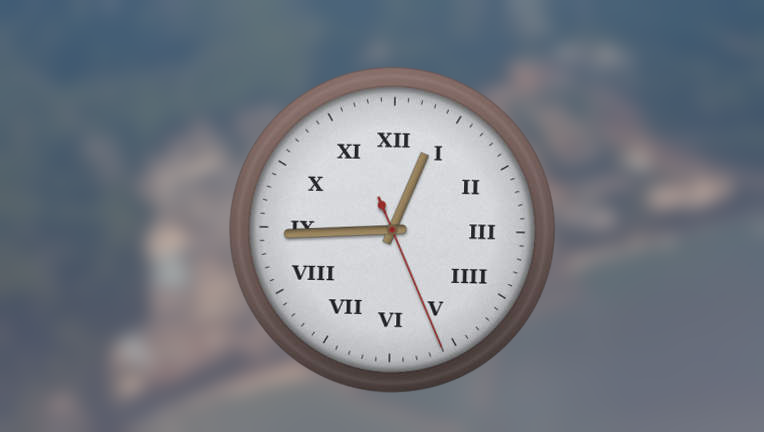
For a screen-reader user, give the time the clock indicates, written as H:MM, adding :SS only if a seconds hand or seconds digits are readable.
12:44:26
